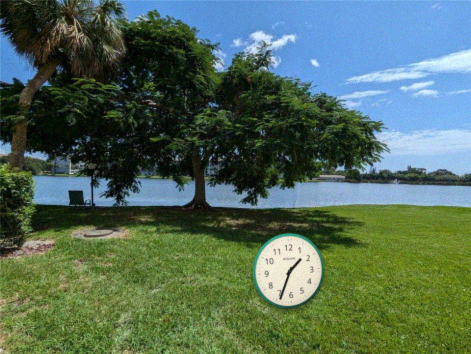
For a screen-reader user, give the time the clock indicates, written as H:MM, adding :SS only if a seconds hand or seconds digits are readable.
1:34
